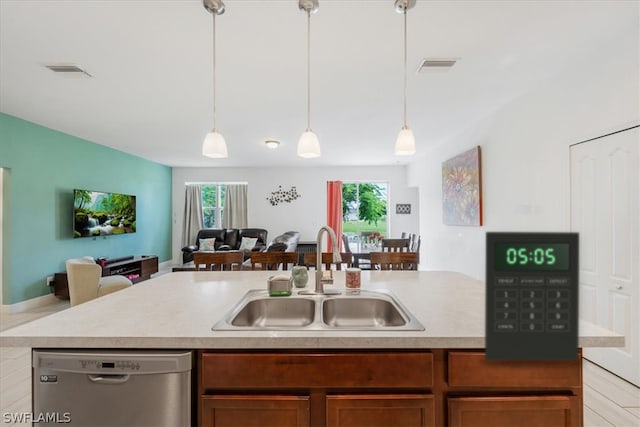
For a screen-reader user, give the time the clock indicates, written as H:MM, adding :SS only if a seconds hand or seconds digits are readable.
5:05
